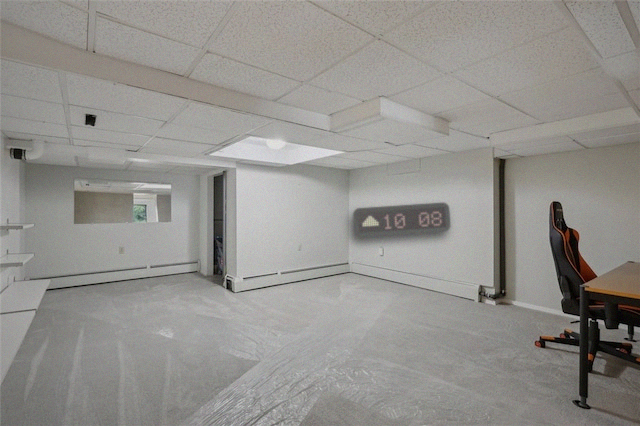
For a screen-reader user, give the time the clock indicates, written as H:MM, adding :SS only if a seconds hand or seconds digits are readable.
10:08
